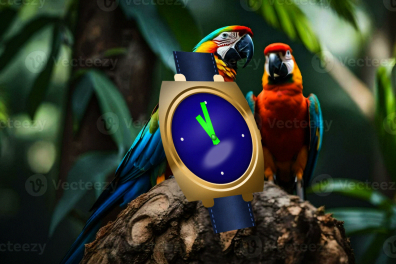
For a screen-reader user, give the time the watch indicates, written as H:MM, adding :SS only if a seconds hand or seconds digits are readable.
10:59
